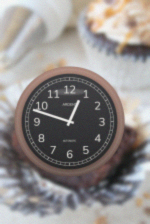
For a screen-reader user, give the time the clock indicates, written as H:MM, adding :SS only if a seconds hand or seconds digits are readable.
12:48
